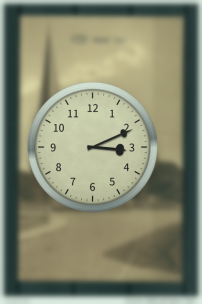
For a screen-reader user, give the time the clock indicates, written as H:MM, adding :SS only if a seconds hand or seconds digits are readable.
3:11
